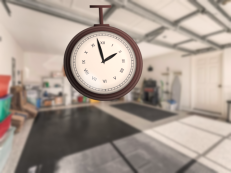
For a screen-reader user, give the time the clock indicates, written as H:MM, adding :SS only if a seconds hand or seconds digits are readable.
1:58
